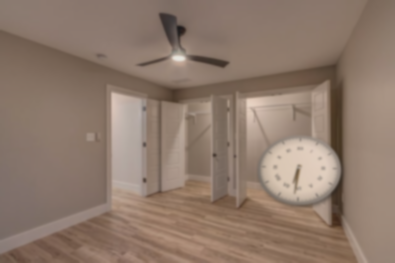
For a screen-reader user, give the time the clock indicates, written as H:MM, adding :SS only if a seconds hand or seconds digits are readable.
6:31
